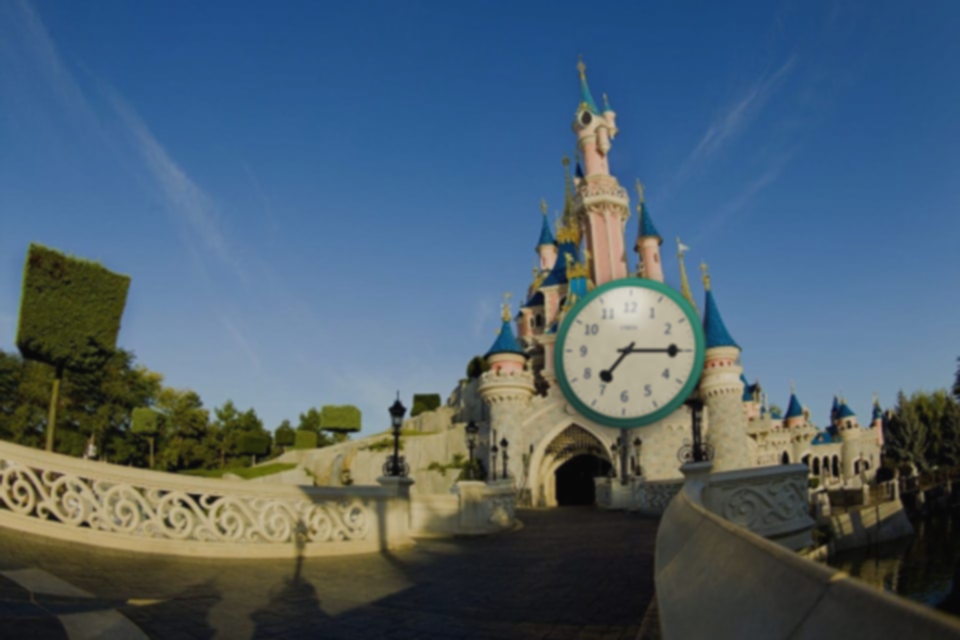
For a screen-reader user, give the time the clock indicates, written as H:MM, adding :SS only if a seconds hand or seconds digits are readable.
7:15
